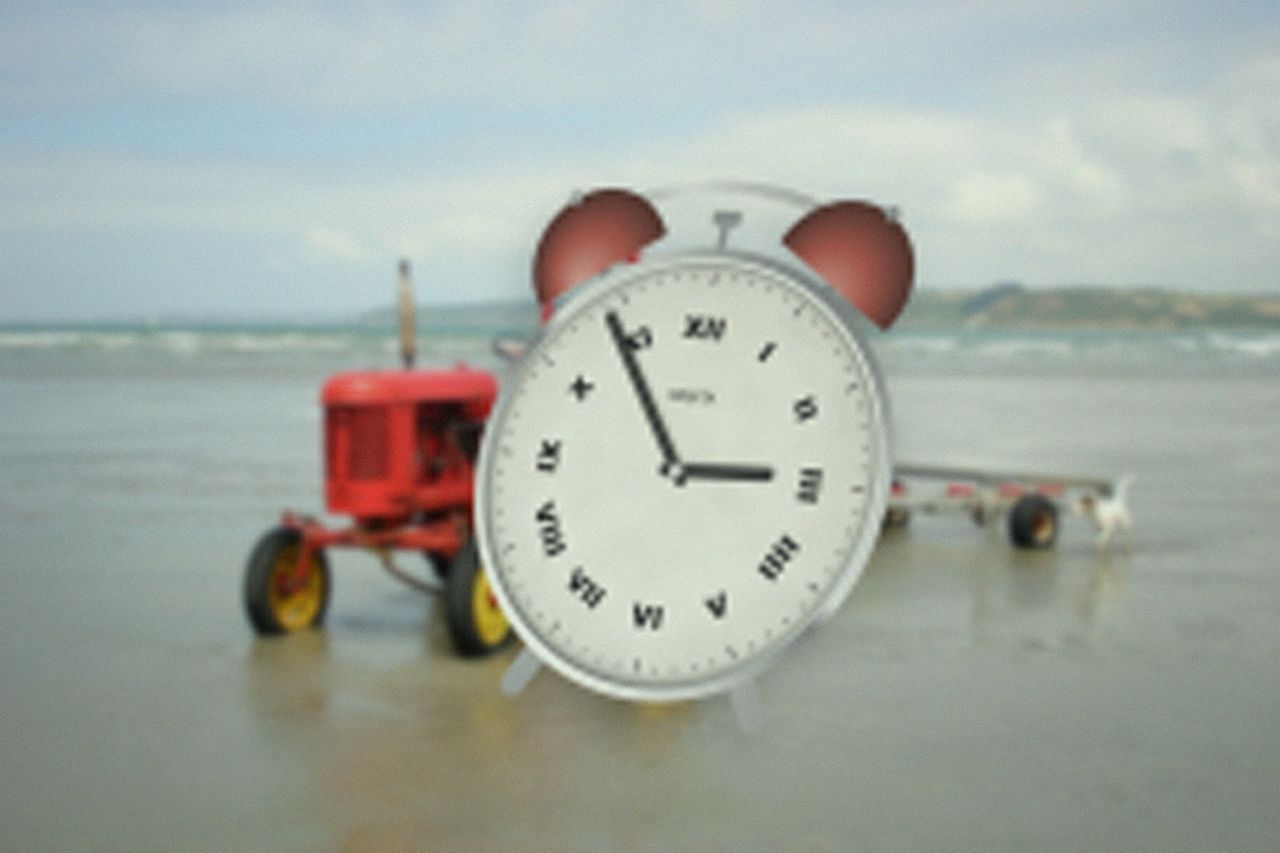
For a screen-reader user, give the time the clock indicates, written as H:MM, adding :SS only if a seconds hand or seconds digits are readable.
2:54
